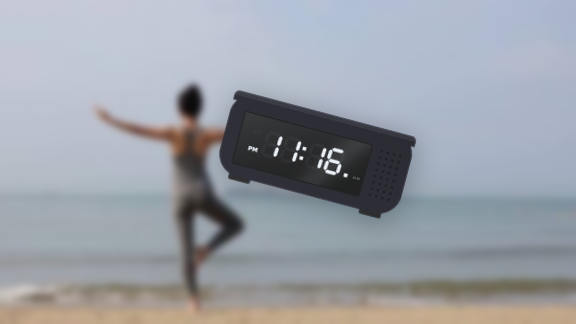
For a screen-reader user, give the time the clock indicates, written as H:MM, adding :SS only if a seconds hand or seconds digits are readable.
11:16
